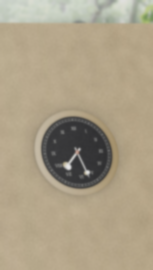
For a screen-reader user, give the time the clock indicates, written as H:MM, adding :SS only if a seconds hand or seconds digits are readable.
7:27
